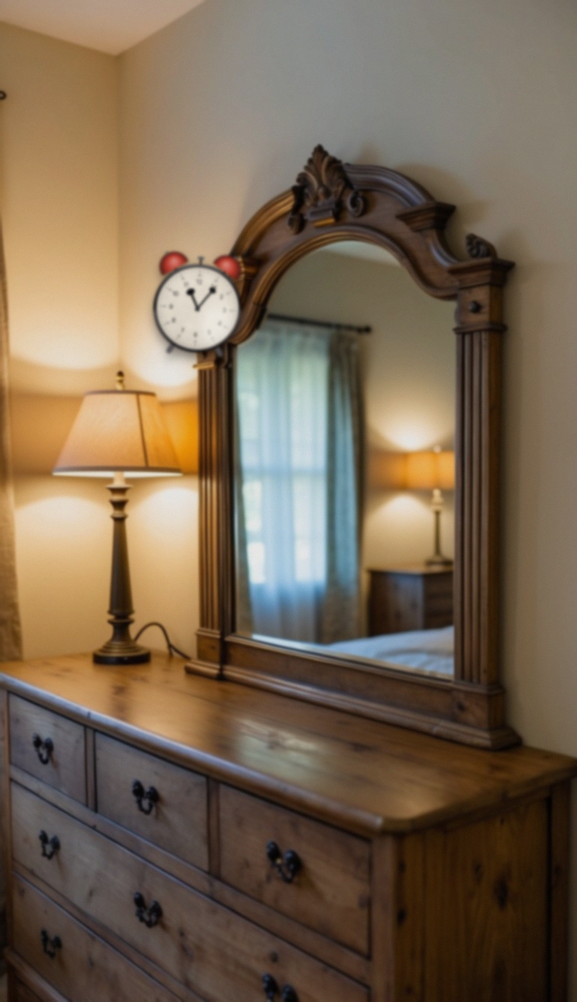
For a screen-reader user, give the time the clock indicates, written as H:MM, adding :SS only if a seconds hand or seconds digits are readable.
11:06
